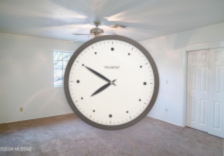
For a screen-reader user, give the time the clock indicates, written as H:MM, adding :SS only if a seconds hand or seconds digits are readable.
7:50
